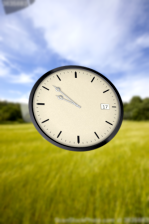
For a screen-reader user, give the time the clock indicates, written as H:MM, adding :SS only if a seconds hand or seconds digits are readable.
9:52
